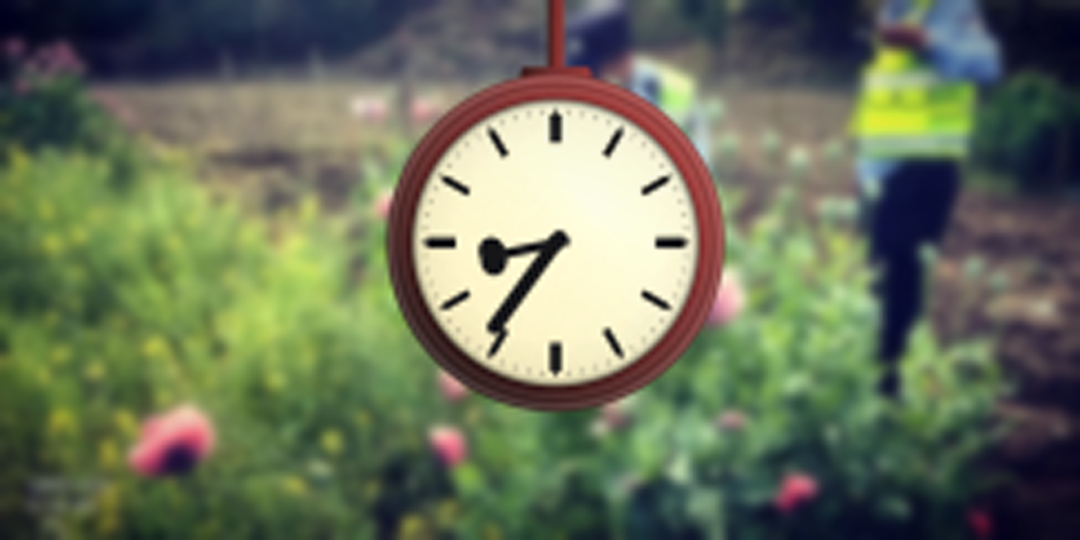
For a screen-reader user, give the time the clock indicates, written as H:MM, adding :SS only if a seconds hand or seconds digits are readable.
8:36
